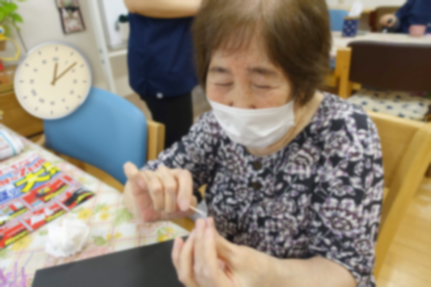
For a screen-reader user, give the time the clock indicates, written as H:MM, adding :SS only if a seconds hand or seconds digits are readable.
12:08
